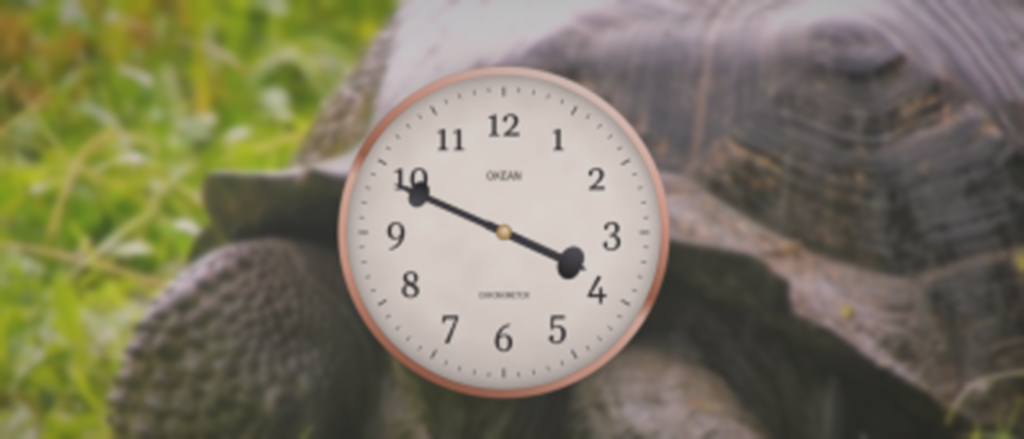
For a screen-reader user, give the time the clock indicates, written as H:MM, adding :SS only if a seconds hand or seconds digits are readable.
3:49
